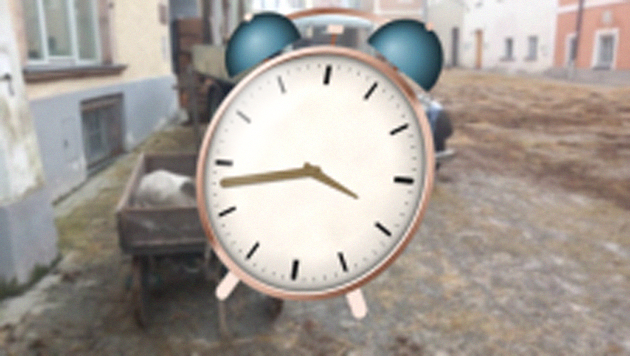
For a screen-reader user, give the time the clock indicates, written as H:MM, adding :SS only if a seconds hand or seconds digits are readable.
3:43
